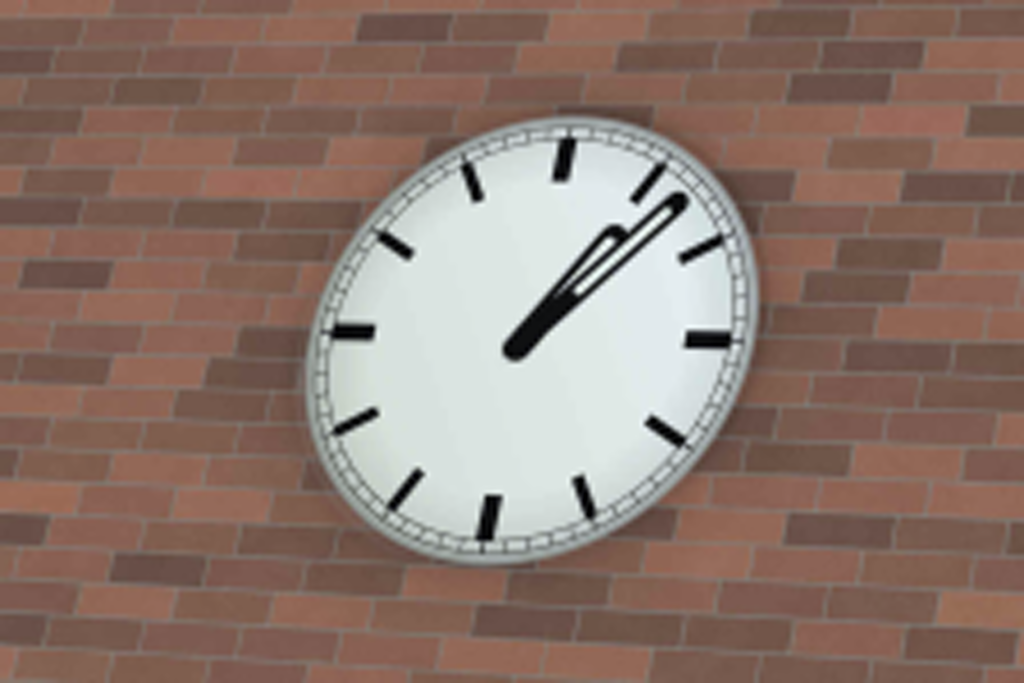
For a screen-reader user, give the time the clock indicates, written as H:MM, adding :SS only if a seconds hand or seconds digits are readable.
1:07
